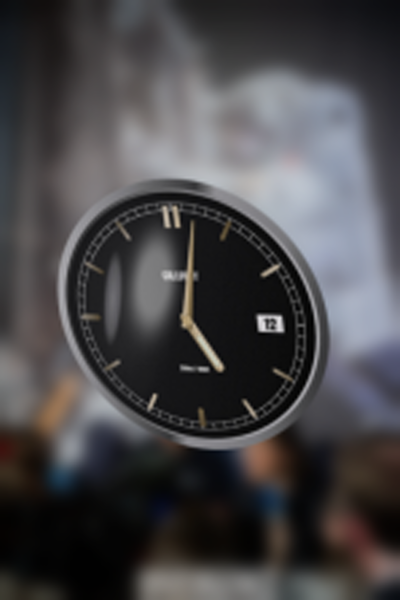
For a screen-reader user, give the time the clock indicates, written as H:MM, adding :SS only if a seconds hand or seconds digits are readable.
5:02
